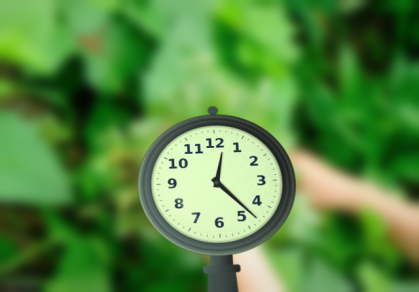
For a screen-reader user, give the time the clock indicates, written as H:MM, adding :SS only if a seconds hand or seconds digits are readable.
12:23
